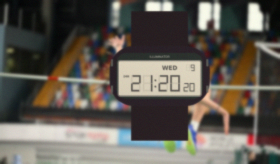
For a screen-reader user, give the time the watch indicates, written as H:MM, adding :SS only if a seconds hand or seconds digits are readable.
21:20
